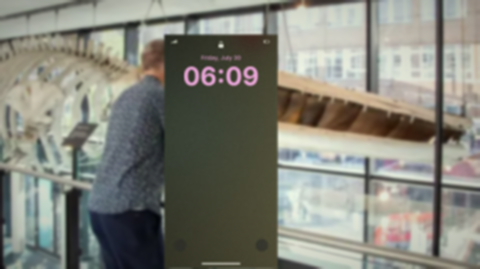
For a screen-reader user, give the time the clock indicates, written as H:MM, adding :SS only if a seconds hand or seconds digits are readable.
6:09
